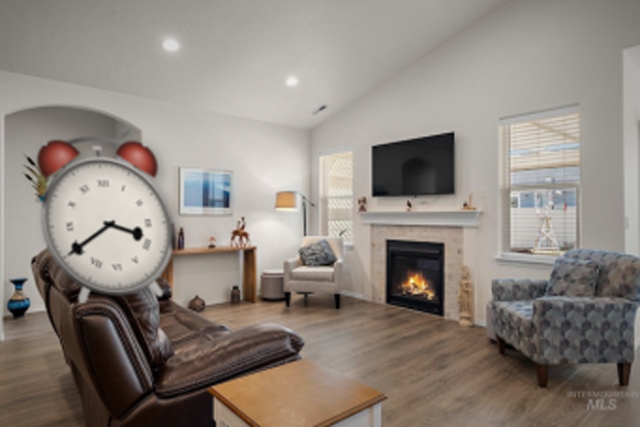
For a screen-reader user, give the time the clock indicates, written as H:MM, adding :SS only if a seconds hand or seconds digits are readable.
3:40
